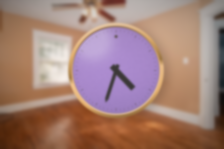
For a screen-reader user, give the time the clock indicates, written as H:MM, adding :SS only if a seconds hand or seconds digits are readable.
4:33
